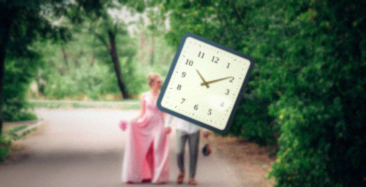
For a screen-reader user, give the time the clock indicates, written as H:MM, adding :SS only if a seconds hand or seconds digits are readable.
10:09
